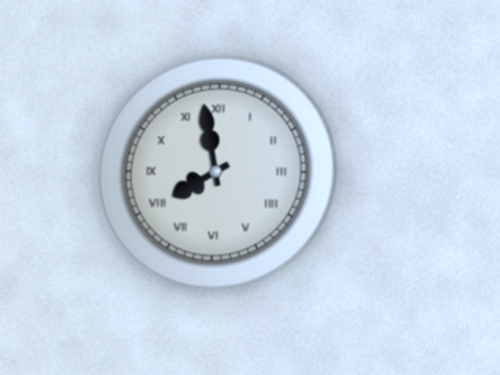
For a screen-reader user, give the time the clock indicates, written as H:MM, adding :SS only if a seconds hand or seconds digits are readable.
7:58
